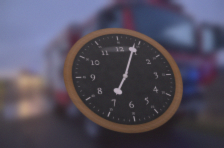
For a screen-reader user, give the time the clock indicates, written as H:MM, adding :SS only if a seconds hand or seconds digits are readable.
7:04
